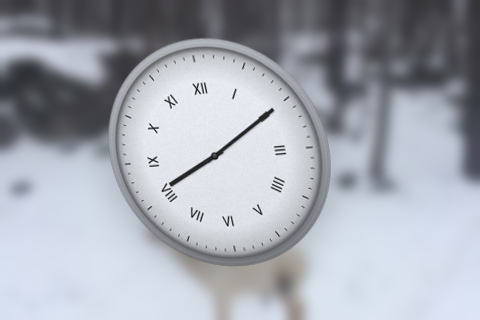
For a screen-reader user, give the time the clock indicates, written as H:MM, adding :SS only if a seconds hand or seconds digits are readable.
8:10
